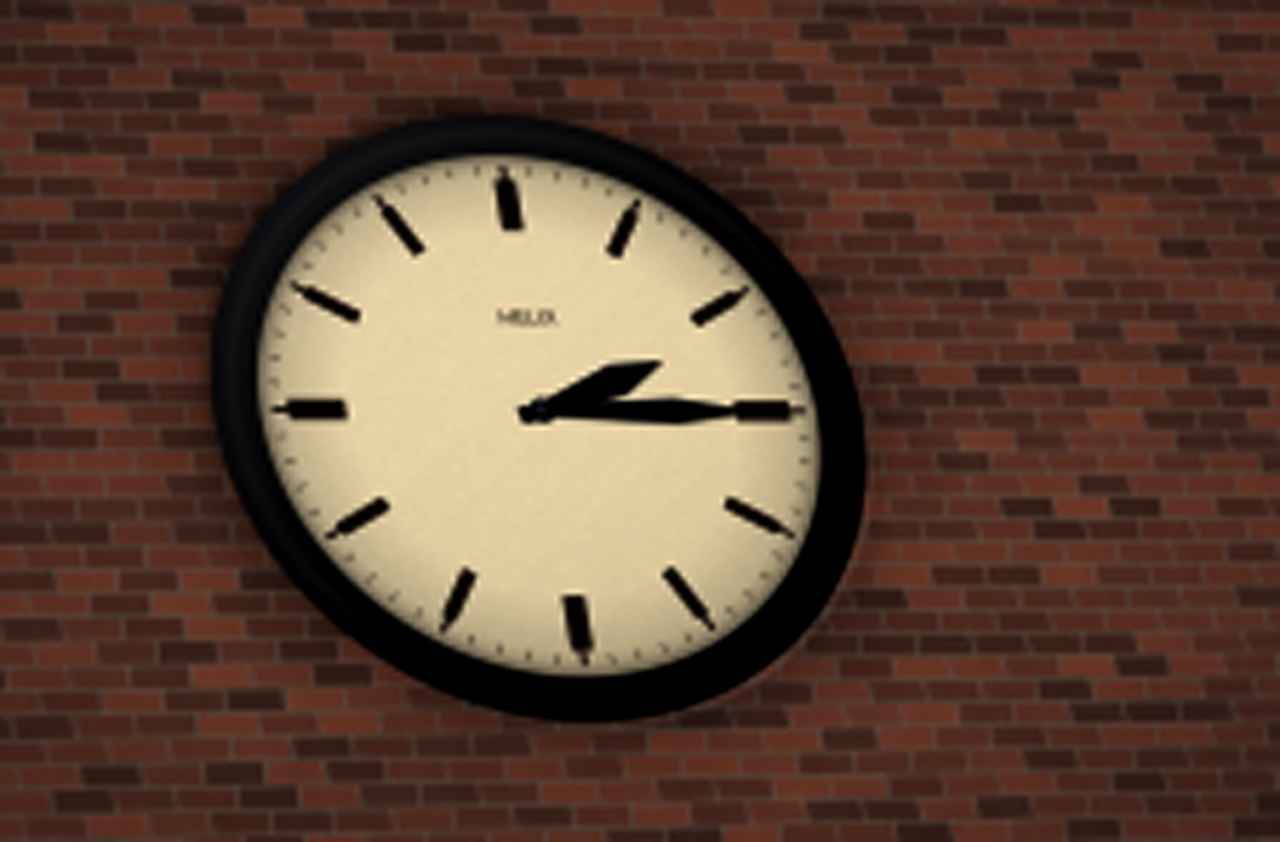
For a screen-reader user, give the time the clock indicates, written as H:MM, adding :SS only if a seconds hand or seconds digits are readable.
2:15
